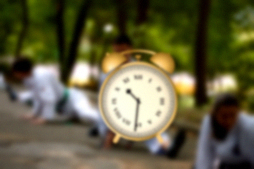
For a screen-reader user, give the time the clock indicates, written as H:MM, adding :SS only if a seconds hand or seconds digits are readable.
10:31
